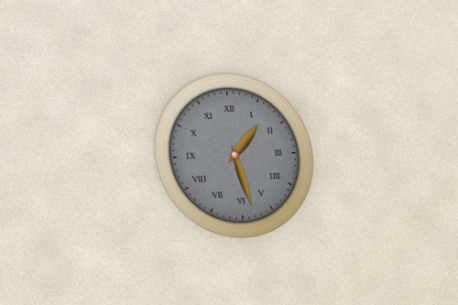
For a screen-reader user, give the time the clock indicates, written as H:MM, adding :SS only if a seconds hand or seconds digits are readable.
1:28
